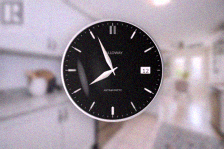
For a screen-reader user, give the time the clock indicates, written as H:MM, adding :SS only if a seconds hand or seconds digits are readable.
7:56
